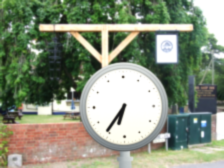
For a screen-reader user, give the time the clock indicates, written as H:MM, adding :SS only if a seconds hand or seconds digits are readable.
6:36
